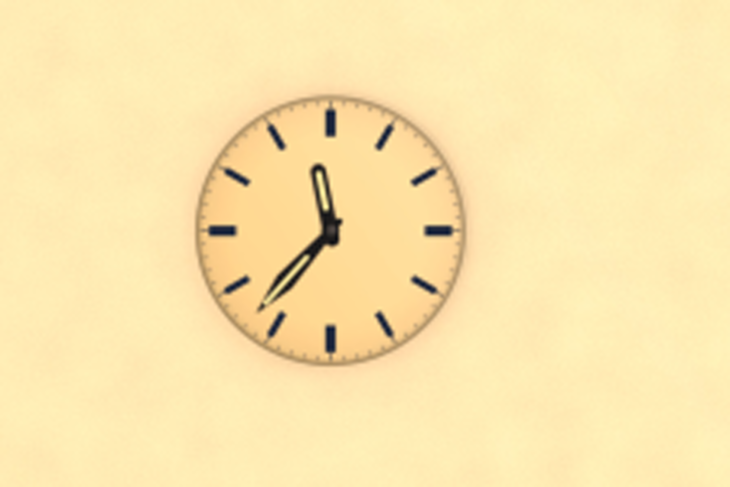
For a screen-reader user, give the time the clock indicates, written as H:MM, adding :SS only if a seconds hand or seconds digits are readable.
11:37
